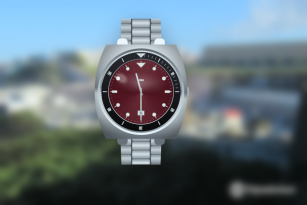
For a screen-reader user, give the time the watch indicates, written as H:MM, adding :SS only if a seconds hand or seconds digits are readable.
11:30
